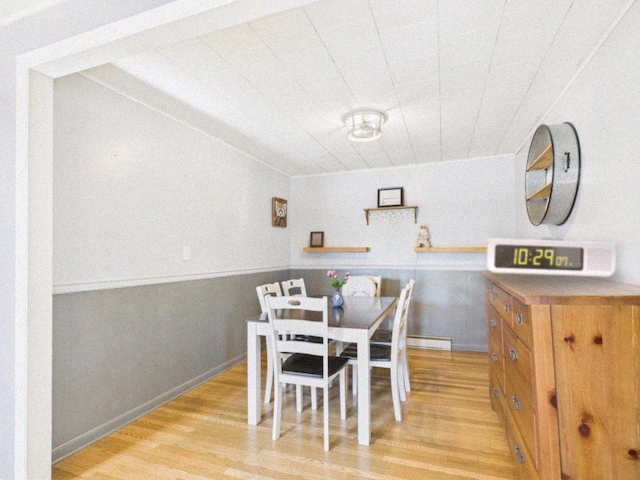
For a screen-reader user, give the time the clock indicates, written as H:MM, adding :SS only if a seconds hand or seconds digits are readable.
10:29
